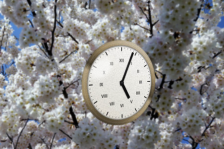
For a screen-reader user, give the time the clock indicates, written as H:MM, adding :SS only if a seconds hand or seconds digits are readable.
5:04
